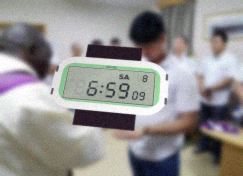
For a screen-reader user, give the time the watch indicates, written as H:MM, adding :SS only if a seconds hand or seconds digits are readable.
6:59
